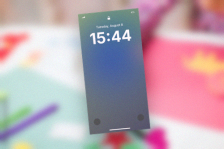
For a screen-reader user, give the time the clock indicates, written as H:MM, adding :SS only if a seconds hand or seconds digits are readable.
15:44
